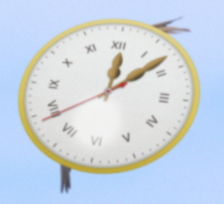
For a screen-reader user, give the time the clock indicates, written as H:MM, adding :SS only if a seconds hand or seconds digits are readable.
12:07:39
